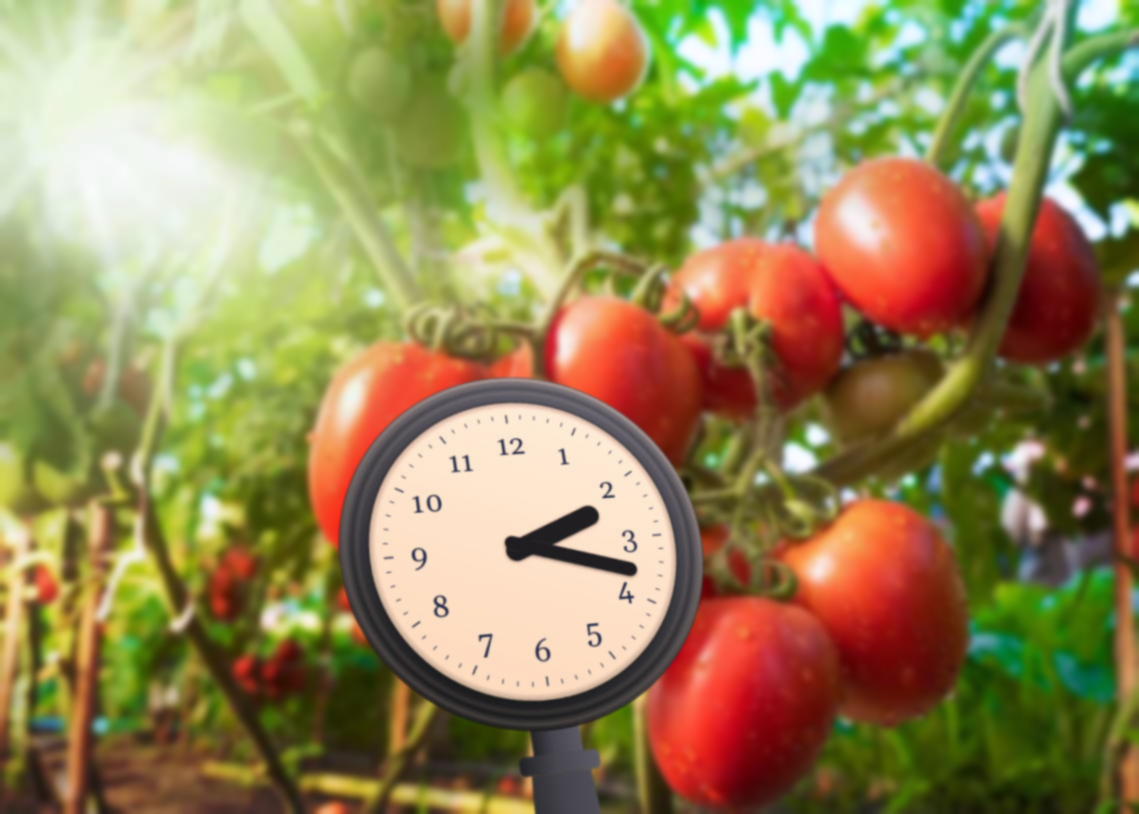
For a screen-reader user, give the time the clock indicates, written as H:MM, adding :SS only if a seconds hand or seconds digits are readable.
2:18
